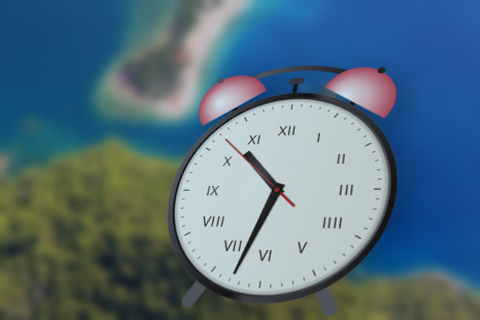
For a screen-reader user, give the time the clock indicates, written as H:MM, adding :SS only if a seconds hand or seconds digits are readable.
10:32:52
